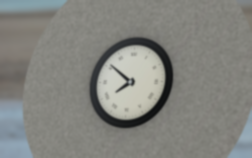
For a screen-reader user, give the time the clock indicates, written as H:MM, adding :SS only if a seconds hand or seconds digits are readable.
7:51
